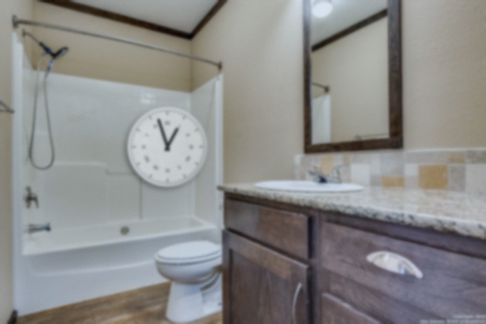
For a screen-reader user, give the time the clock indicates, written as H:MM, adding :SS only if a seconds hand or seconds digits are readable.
12:57
